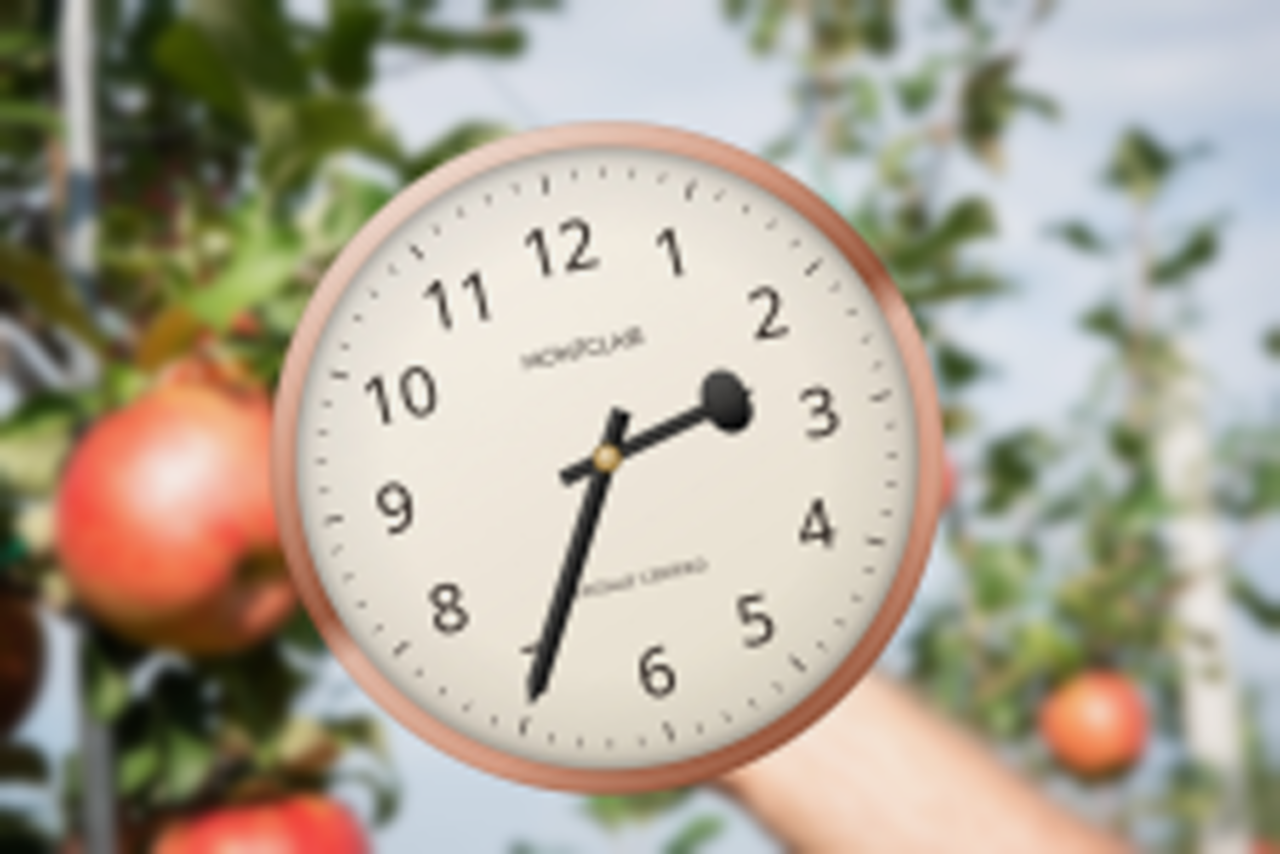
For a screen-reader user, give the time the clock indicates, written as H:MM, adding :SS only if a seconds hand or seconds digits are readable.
2:35
